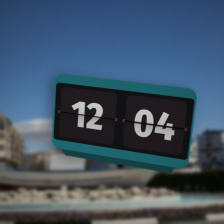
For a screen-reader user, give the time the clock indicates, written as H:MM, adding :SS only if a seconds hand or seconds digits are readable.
12:04
